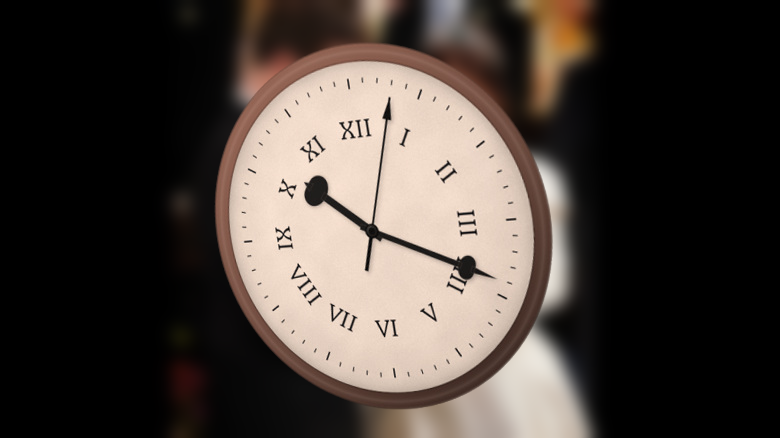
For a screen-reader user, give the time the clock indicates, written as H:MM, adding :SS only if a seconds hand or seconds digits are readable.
10:19:03
